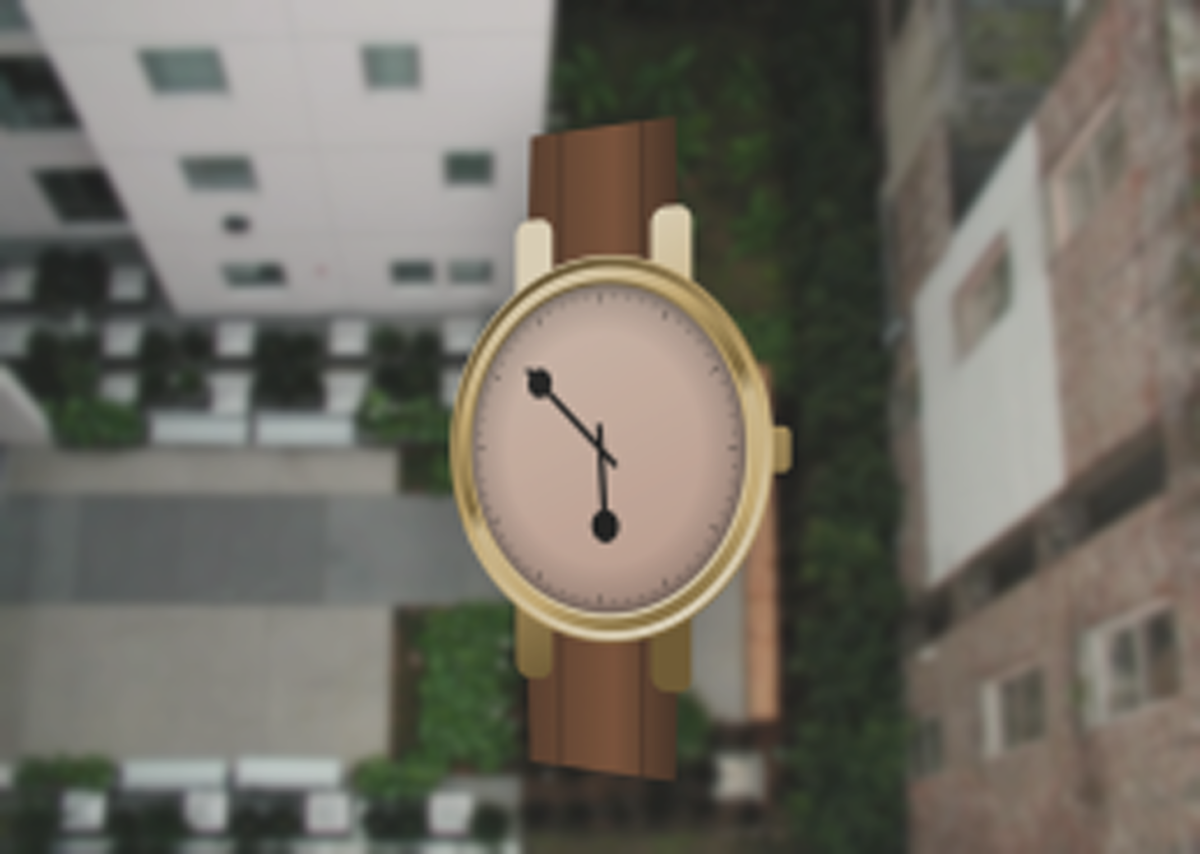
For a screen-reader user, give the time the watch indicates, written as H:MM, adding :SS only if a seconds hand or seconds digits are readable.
5:52
